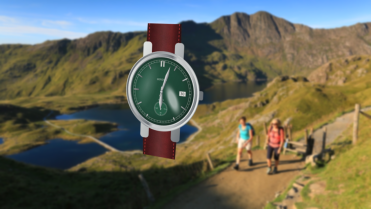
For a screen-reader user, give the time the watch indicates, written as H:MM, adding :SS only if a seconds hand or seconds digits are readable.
6:03
